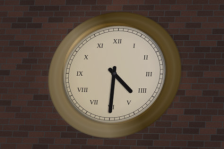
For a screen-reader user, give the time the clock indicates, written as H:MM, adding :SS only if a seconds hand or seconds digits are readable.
4:30
